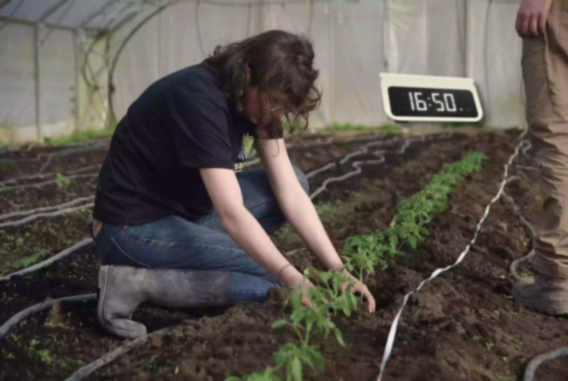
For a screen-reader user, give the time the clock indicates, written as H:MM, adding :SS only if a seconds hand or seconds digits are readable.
16:50
